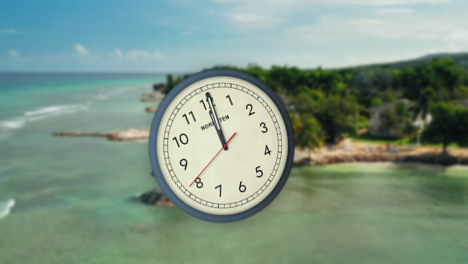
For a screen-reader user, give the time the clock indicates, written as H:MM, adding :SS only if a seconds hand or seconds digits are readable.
12:00:41
